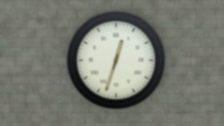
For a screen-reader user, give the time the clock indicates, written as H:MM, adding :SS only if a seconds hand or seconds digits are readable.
12:33
